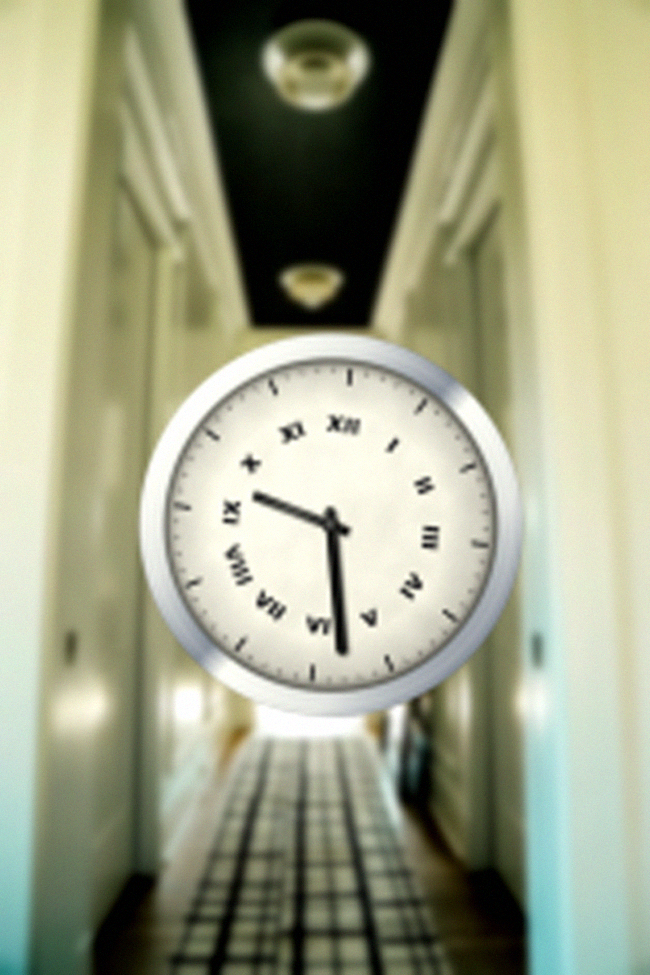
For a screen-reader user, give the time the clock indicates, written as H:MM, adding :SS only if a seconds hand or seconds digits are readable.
9:28
